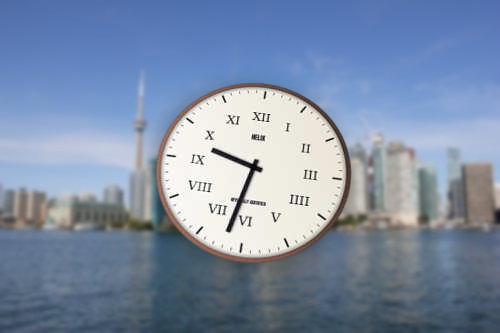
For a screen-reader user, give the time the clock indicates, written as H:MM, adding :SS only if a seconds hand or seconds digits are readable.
9:32
